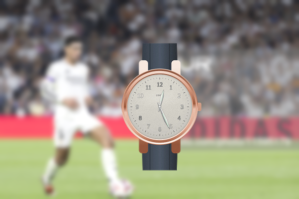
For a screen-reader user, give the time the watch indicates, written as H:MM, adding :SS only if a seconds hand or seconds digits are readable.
12:26
